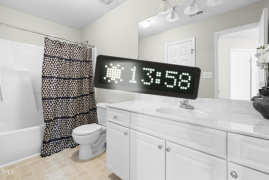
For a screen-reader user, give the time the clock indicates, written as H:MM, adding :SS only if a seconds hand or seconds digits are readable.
13:58
